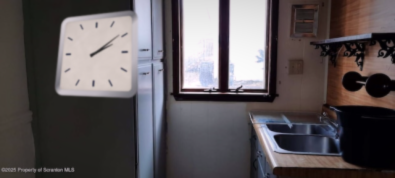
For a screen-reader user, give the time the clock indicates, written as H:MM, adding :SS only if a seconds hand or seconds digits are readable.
2:09
